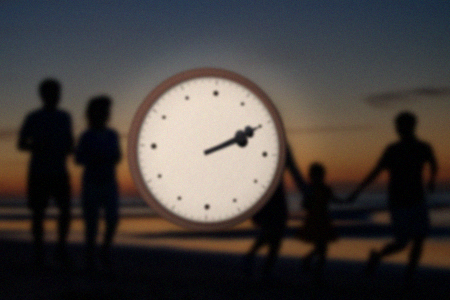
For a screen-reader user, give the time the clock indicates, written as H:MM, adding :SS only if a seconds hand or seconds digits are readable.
2:10
